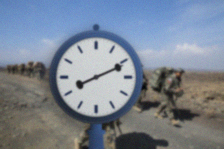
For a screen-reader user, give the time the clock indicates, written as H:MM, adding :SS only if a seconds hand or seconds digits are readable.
8:11
